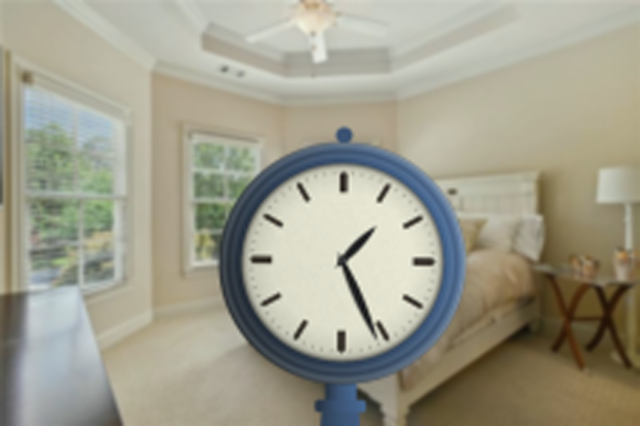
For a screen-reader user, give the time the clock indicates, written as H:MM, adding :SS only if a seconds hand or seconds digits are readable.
1:26
